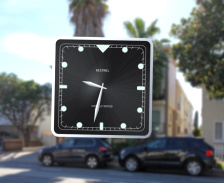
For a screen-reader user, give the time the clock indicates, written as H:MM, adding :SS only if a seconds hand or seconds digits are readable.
9:32
